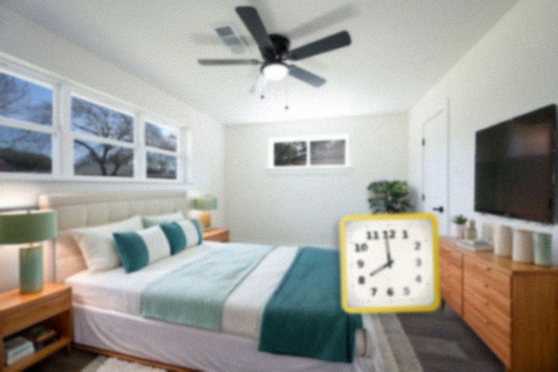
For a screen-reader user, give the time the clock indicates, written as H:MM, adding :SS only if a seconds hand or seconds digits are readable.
7:59
